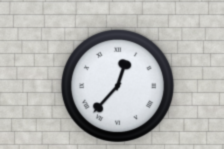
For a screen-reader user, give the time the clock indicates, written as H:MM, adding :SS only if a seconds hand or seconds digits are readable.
12:37
